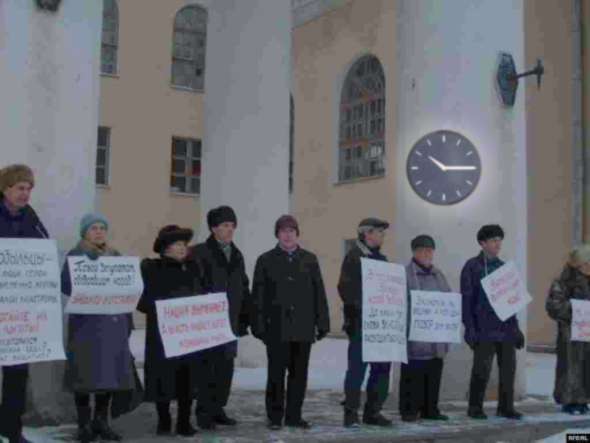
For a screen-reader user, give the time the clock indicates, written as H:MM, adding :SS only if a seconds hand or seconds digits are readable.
10:15
